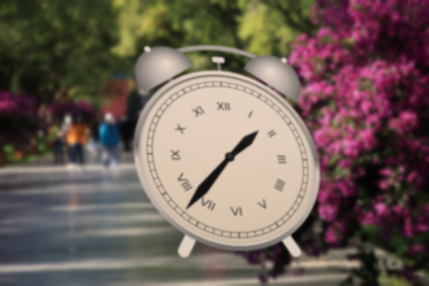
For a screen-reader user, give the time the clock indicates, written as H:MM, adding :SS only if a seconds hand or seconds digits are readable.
1:37
